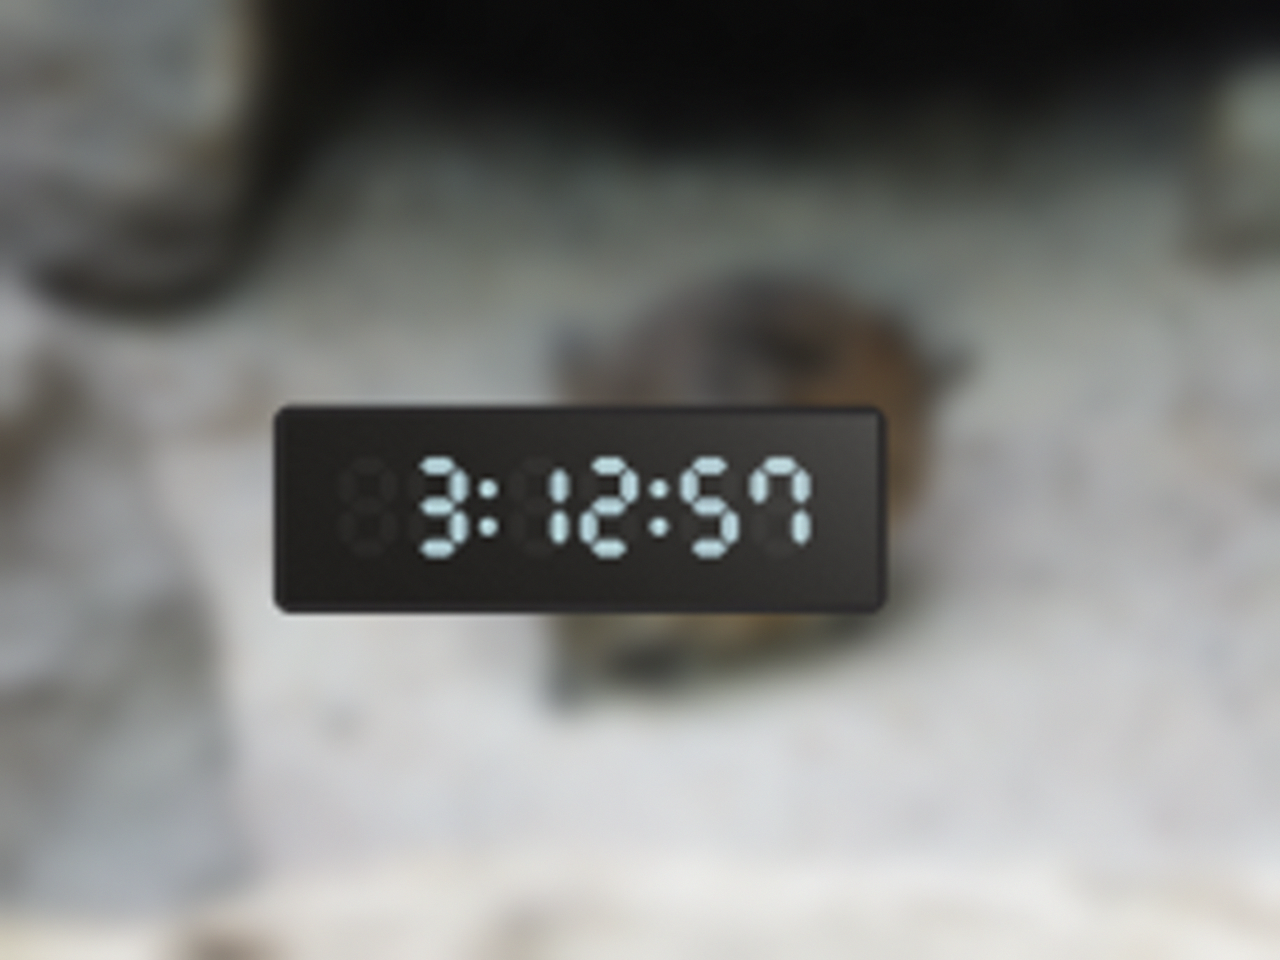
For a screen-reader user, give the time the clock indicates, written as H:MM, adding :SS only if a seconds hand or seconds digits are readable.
3:12:57
